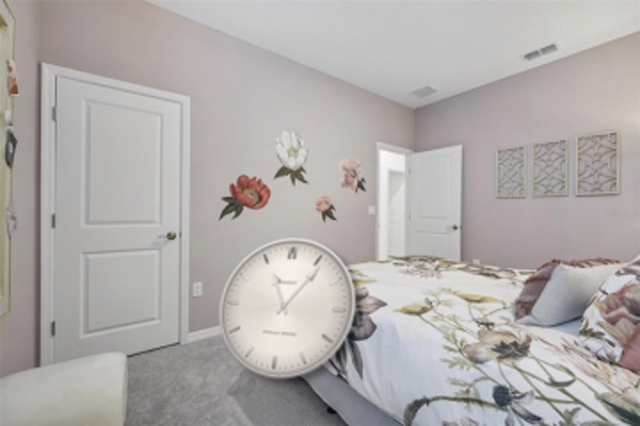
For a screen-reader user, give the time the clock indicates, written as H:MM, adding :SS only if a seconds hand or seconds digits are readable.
11:06
